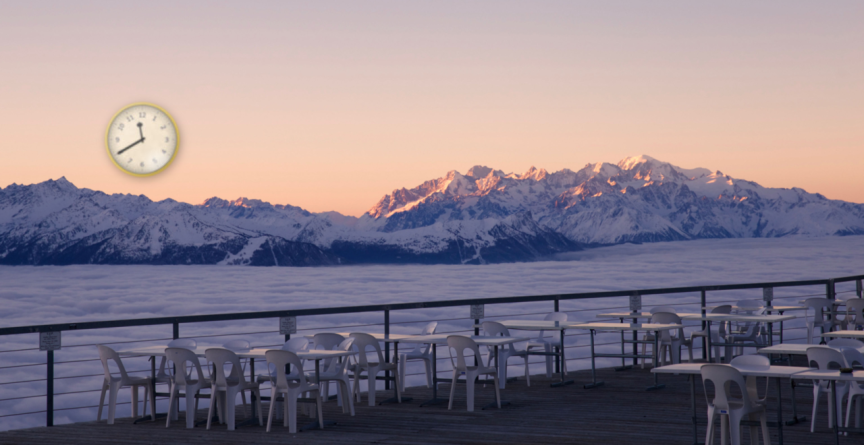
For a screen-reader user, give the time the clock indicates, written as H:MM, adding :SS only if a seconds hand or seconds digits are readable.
11:40
